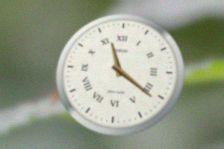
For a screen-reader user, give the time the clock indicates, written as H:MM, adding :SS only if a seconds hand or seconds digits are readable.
11:21
